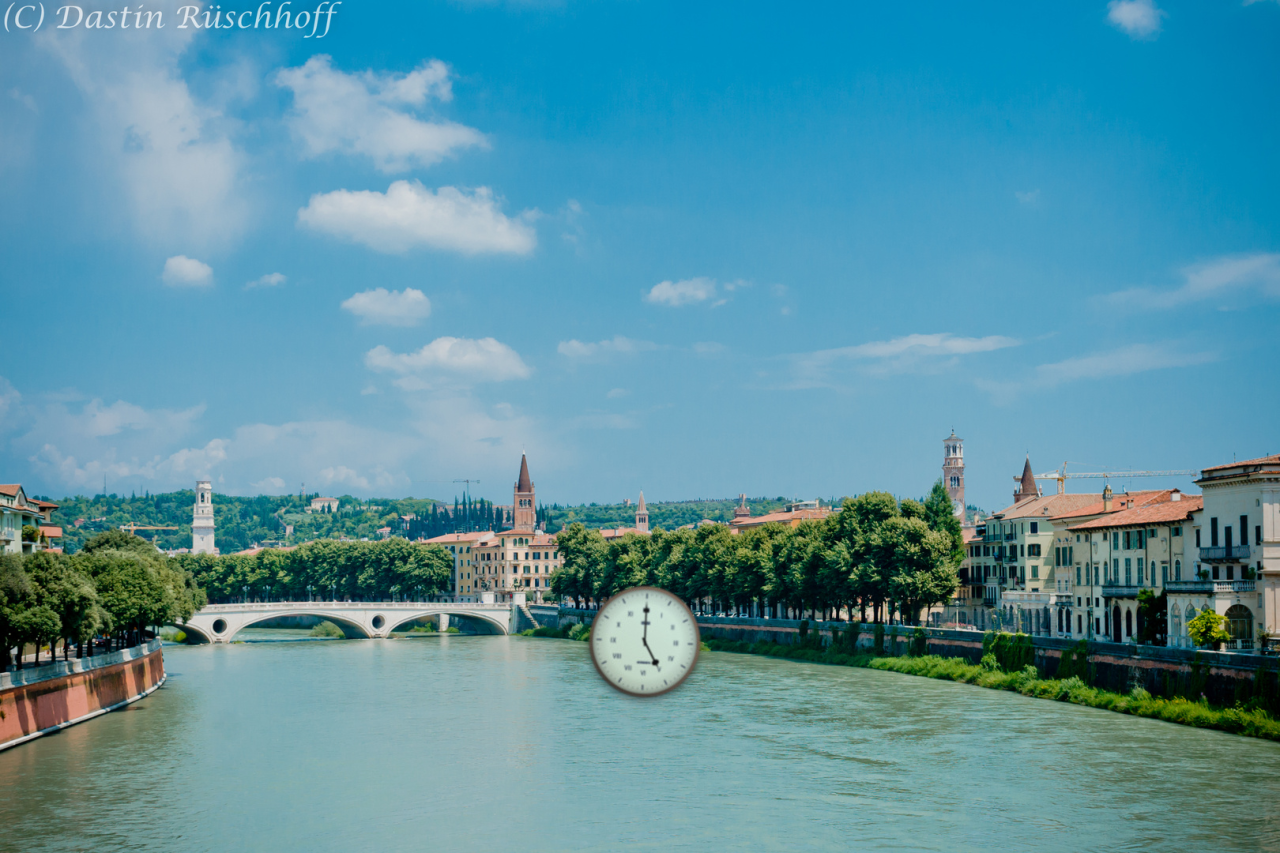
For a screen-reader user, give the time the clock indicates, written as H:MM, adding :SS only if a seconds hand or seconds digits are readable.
5:00
